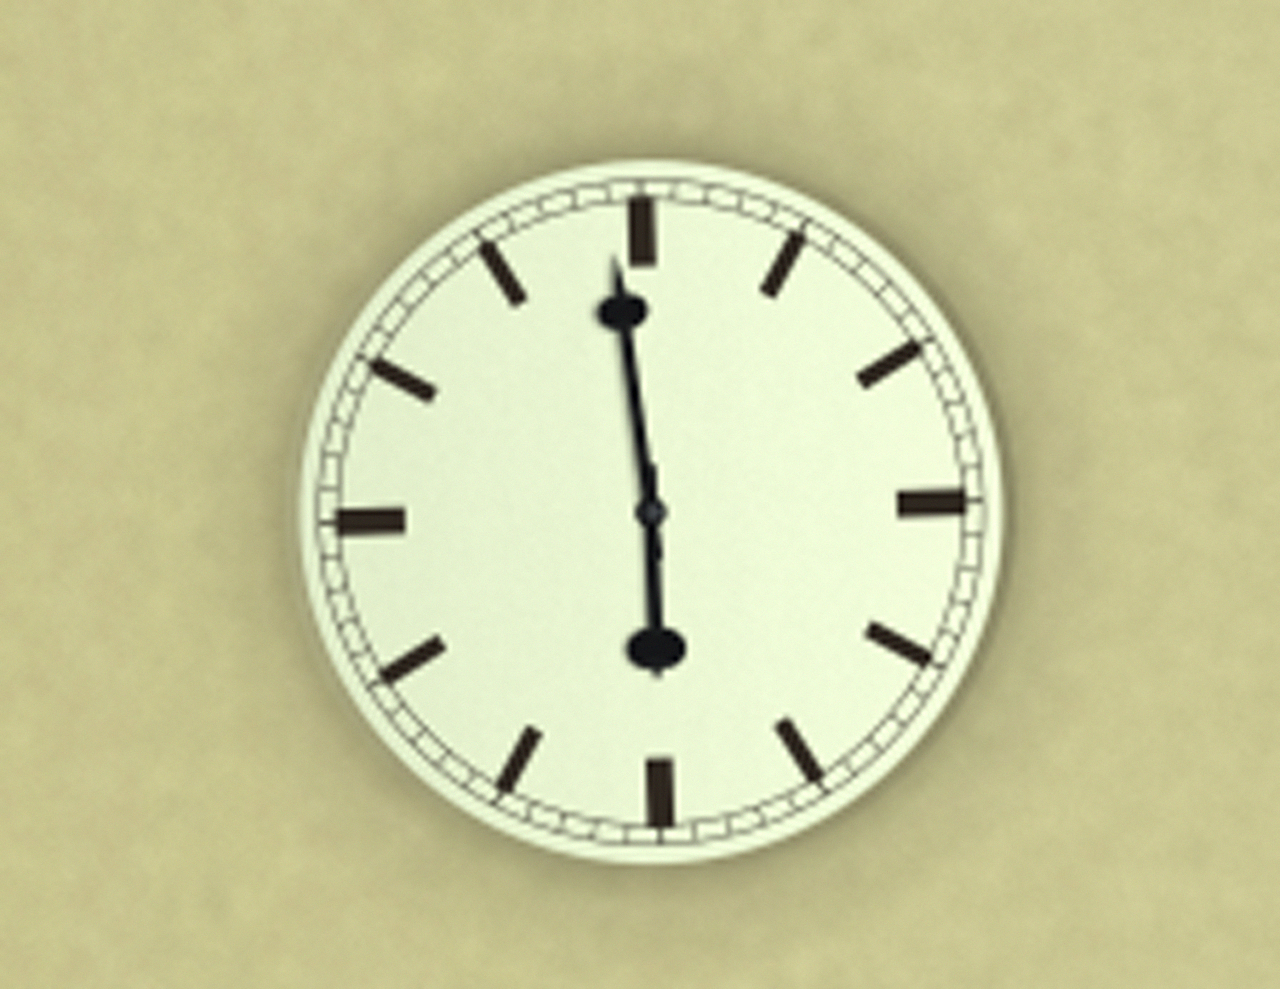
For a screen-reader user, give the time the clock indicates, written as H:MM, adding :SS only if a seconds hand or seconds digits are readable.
5:59
